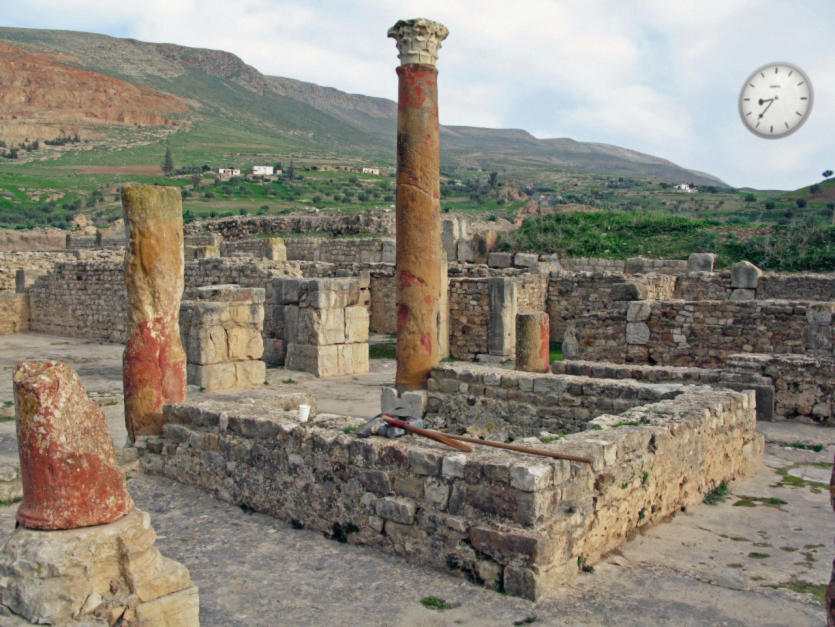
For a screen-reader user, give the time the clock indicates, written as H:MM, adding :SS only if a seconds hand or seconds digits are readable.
8:36
